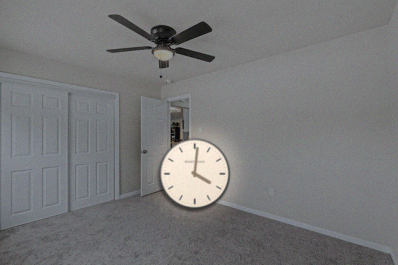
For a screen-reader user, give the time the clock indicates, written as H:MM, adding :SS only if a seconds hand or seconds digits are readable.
4:01
